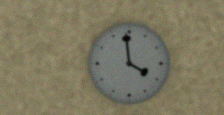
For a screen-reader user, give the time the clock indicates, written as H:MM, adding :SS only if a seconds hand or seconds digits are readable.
3:59
